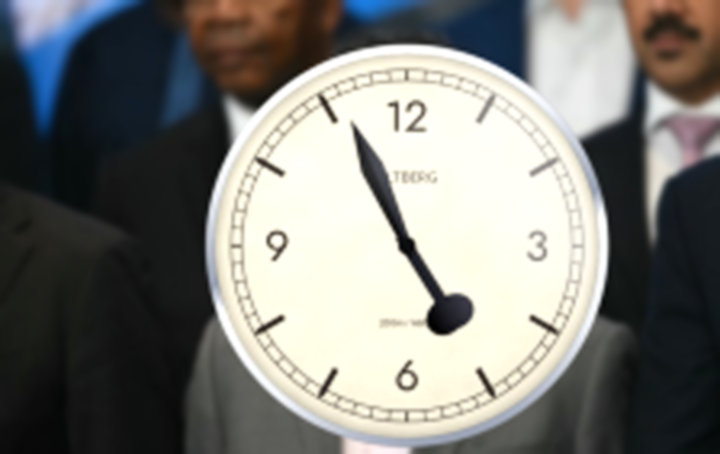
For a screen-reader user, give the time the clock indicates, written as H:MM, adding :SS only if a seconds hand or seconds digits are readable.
4:56
